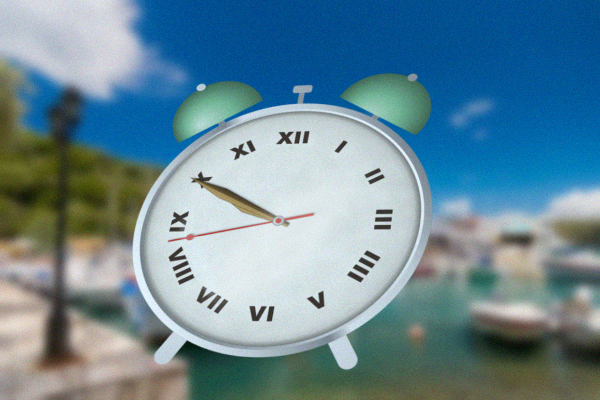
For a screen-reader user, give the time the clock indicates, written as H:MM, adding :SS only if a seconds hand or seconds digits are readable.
9:49:43
